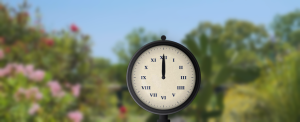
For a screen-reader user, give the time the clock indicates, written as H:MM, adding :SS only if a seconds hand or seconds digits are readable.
12:00
